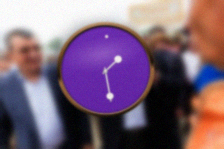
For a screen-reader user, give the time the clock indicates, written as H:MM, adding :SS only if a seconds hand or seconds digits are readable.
1:28
